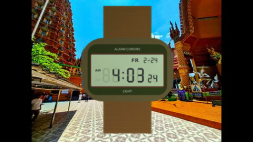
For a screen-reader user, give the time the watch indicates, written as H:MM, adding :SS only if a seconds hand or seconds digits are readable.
4:03:24
